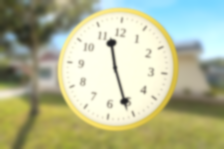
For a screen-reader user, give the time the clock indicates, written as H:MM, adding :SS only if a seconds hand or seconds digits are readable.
11:26
